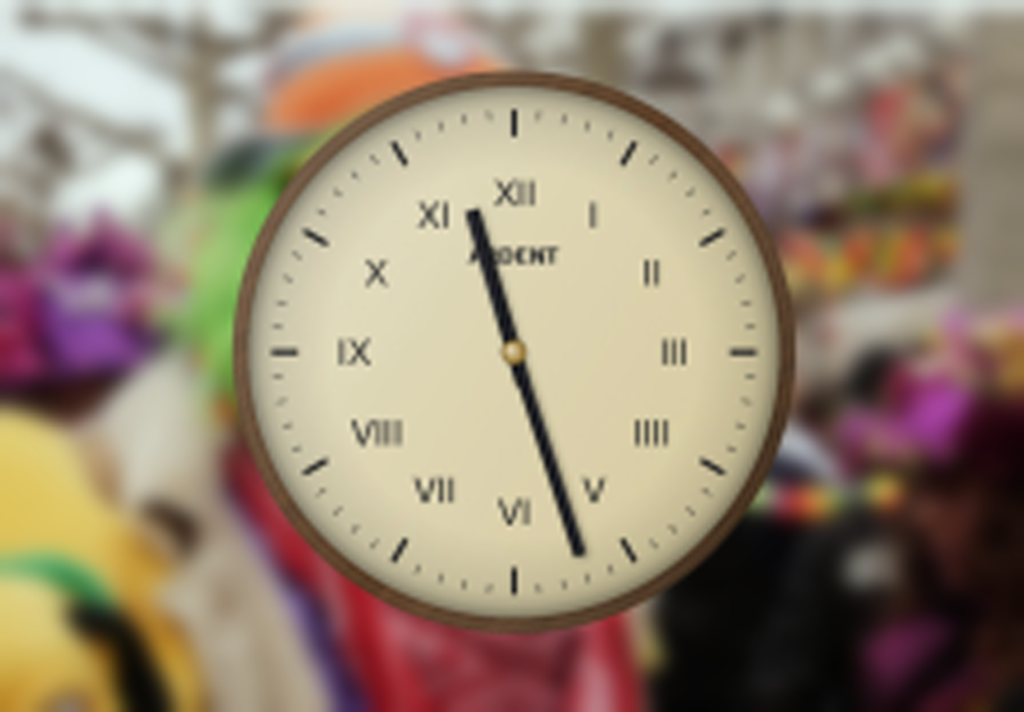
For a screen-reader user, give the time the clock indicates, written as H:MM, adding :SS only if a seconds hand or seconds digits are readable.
11:27
